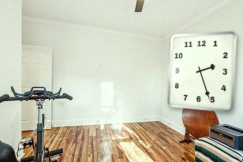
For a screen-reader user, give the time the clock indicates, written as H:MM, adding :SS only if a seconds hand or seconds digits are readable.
2:26
